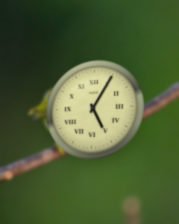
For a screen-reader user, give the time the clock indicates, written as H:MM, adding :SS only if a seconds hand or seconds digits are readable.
5:05
